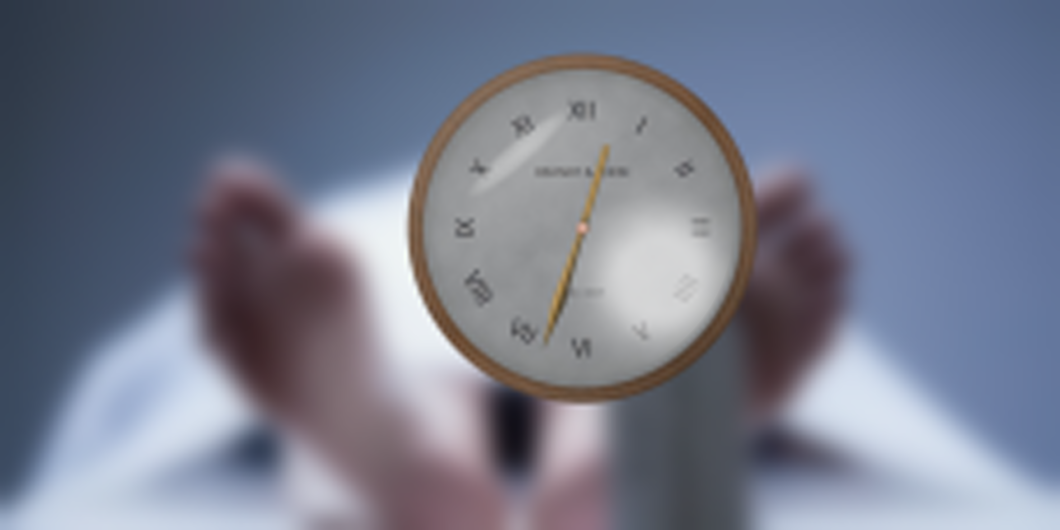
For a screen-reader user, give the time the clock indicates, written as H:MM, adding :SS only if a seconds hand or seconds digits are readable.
12:33
